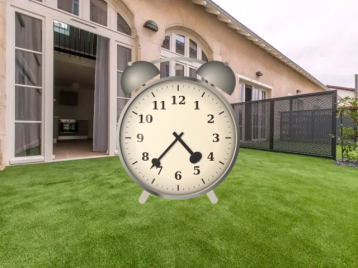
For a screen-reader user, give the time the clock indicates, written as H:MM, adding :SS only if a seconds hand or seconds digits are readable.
4:37
